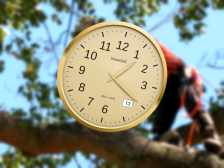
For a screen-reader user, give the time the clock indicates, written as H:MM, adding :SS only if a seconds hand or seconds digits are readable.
1:20
